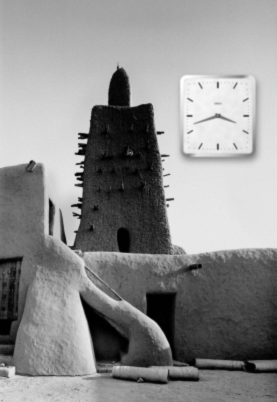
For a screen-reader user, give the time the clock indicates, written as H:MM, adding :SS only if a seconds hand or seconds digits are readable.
3:42
